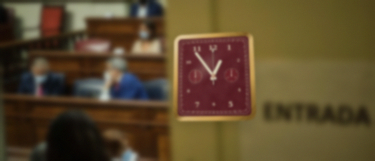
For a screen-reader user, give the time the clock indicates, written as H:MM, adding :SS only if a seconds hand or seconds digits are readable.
12:54
